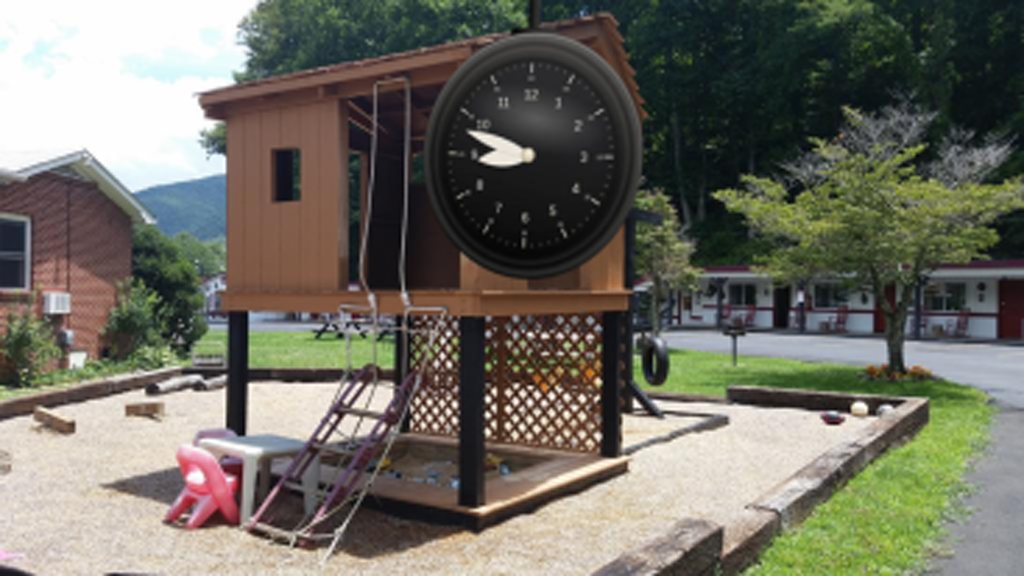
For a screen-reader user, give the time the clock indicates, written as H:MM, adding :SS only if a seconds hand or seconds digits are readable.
8:48
